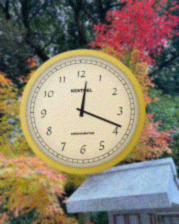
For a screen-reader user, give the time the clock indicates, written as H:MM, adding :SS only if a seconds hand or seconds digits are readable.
12:19
